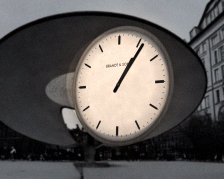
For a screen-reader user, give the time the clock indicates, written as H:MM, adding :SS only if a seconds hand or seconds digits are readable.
1:06
